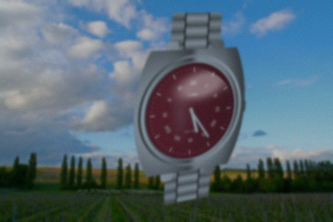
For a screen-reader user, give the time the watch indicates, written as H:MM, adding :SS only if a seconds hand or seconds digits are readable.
5:24
